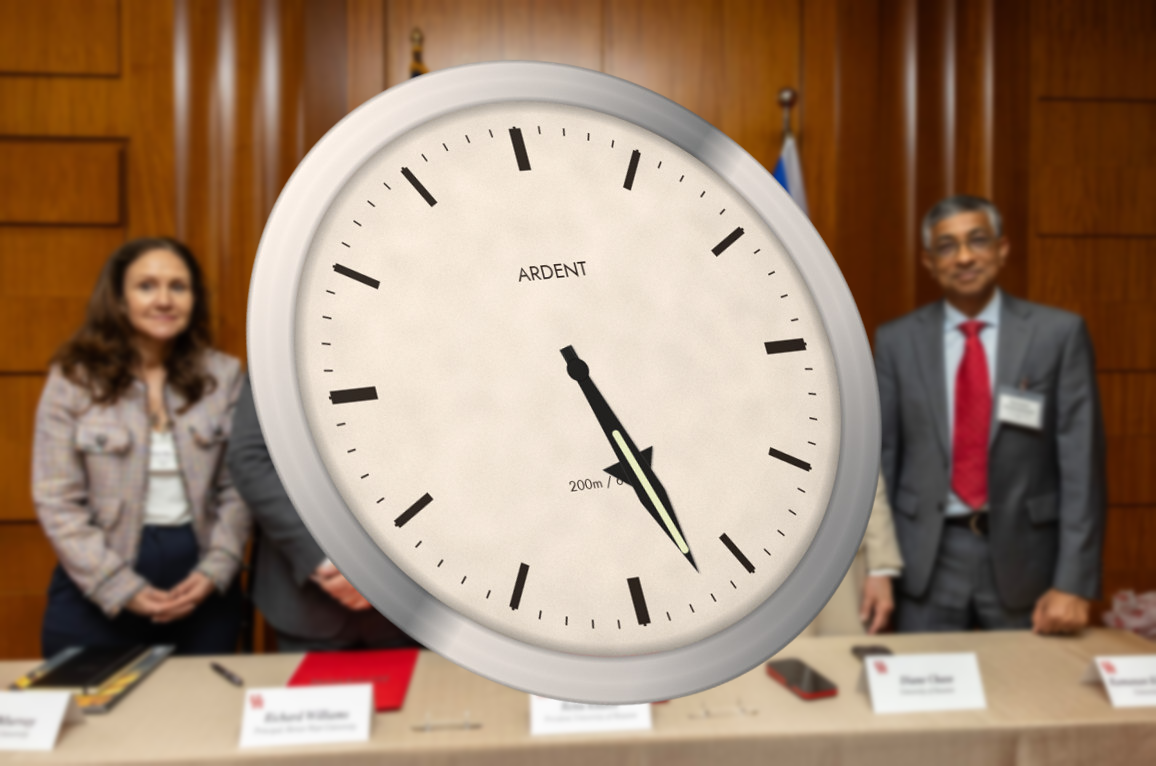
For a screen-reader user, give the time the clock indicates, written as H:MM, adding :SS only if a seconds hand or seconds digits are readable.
5:27
